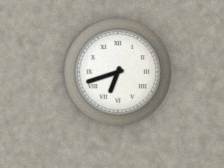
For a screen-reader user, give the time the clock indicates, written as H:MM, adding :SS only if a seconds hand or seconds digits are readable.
6:42
